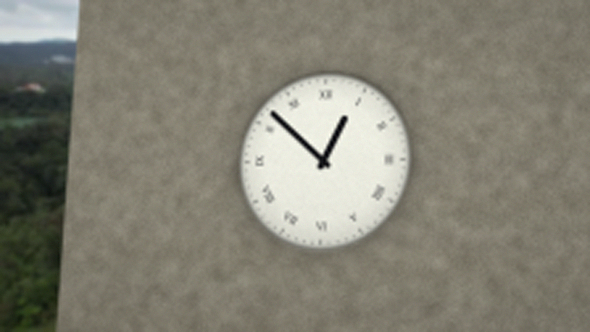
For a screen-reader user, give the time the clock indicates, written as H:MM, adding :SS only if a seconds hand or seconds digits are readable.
12:52
